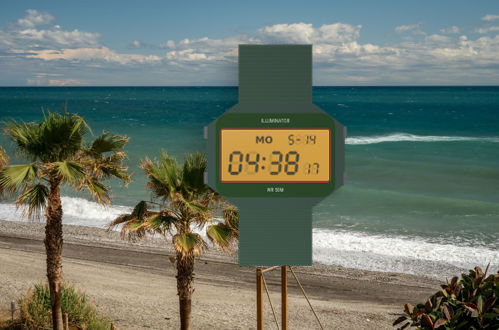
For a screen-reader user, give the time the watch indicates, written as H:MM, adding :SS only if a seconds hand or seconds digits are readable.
4:38:17
